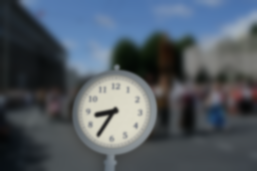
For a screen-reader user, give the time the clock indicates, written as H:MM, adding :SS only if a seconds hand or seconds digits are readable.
8:35
